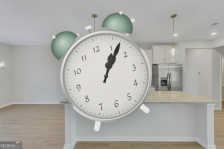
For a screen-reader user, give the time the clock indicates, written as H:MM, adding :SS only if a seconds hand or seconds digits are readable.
1:07
